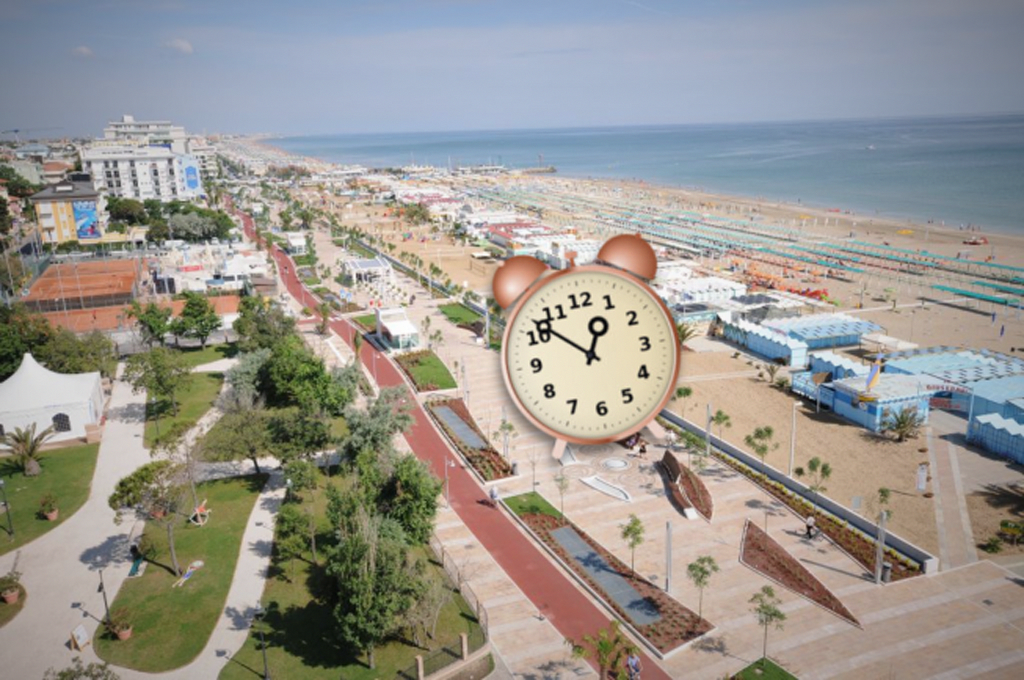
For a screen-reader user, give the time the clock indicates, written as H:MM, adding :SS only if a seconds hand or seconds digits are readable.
12:52
